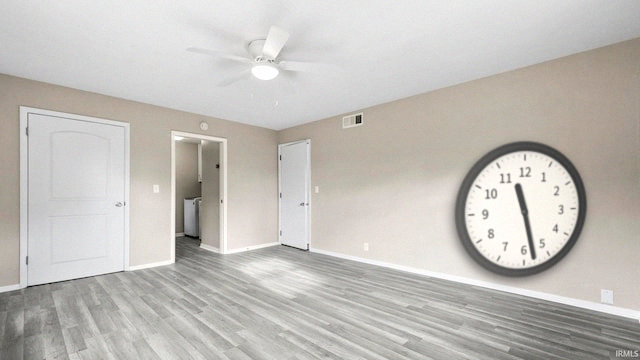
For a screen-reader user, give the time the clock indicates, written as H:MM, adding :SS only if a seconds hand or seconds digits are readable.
11:28
